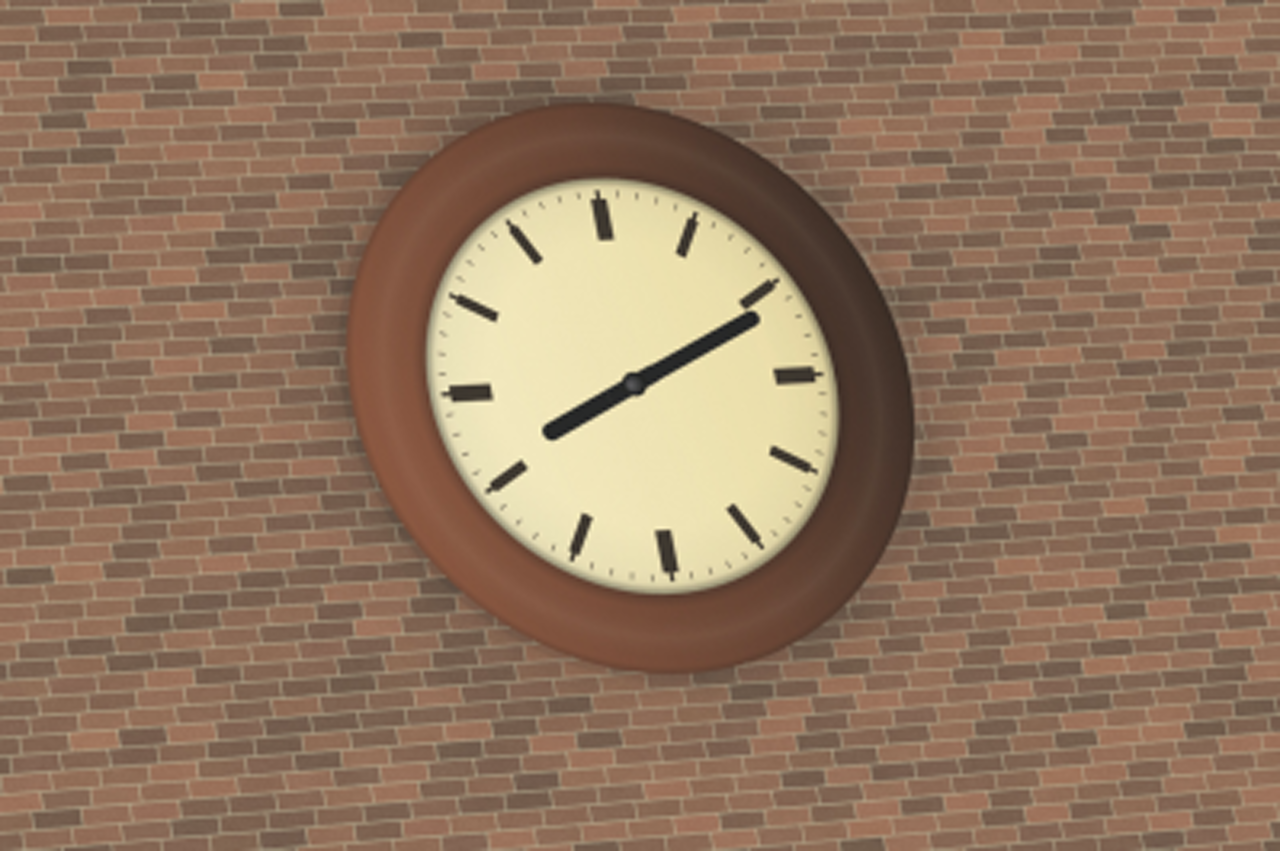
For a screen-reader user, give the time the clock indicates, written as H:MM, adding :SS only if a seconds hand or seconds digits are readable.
8:11
